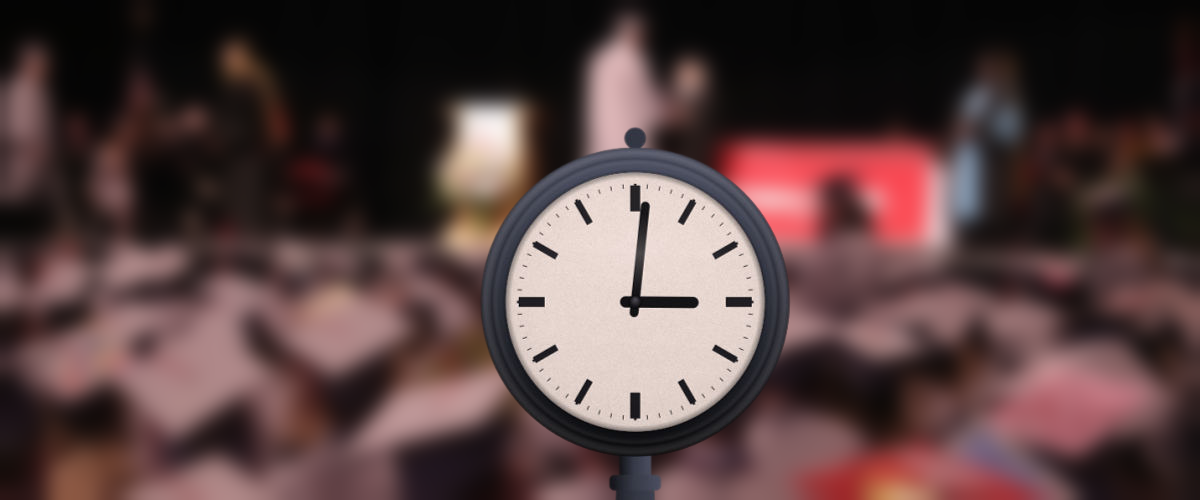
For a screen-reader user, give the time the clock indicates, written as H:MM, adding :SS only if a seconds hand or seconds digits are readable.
3:01
